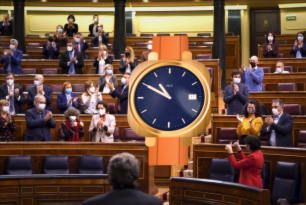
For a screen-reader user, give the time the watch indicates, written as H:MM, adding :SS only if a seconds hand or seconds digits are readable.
10:50
